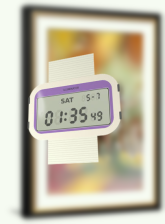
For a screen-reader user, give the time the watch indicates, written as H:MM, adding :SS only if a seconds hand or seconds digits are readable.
1:35:49
